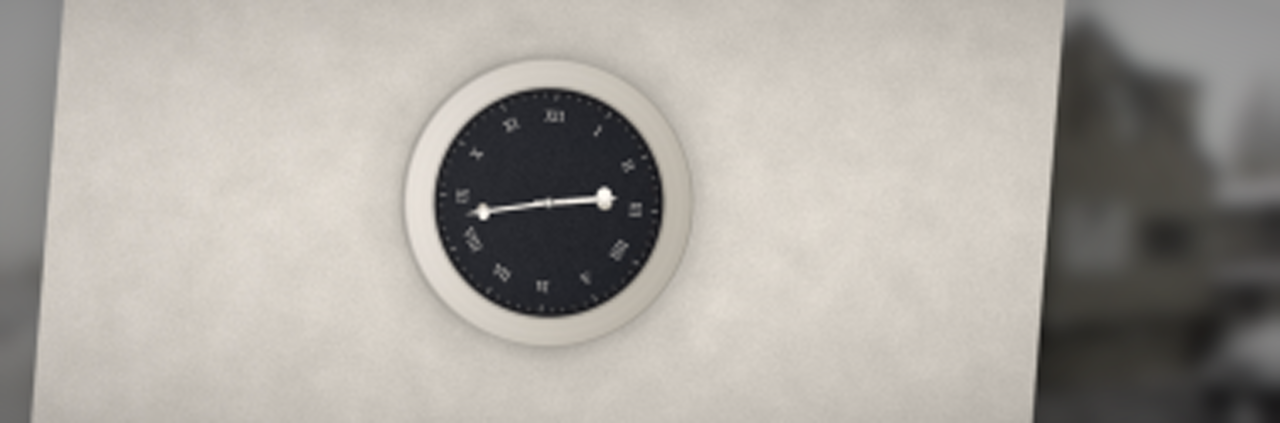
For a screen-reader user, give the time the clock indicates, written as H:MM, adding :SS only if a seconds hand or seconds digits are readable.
2:43
